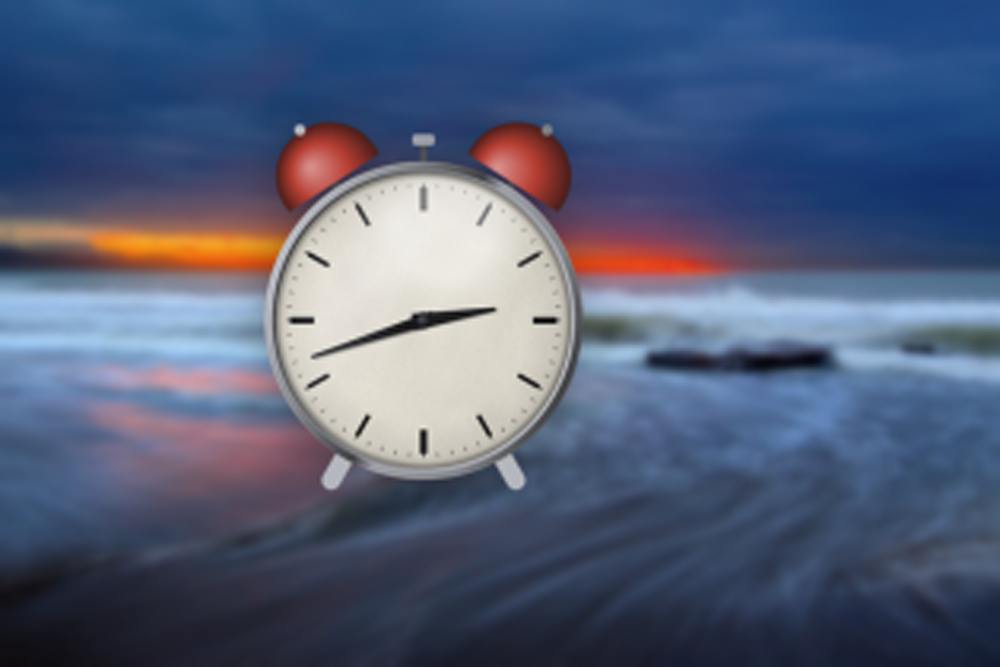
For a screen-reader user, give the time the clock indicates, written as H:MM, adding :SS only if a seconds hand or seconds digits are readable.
2:42
